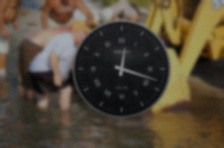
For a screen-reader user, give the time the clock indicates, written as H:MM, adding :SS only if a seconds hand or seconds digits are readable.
12:18
